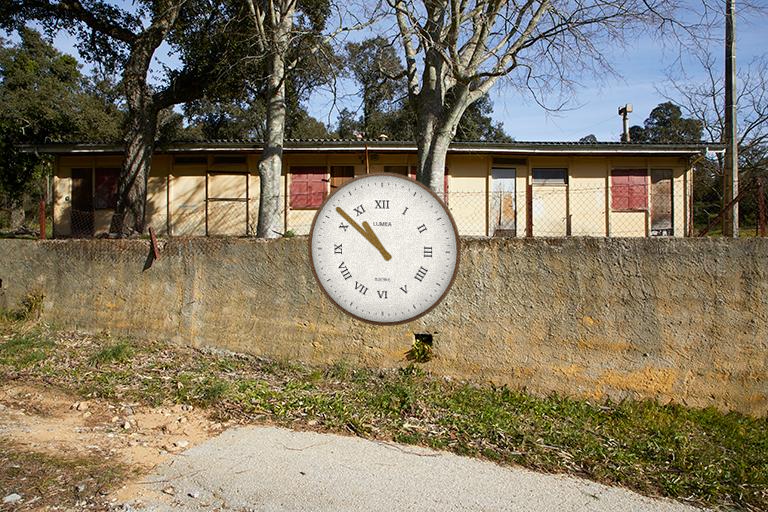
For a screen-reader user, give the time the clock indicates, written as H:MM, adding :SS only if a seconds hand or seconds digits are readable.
10:52
